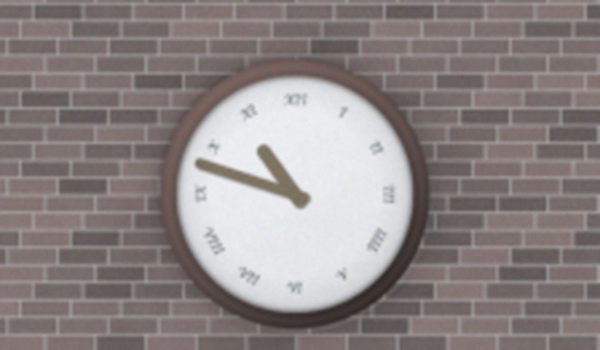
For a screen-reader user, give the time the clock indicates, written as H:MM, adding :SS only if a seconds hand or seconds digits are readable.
10:48
